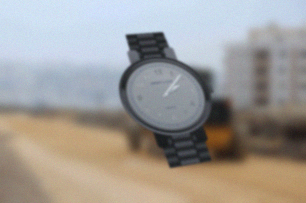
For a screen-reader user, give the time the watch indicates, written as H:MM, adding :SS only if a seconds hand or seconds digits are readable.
2:08
